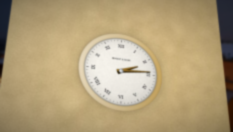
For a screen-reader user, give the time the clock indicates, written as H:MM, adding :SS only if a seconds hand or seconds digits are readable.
2:14
